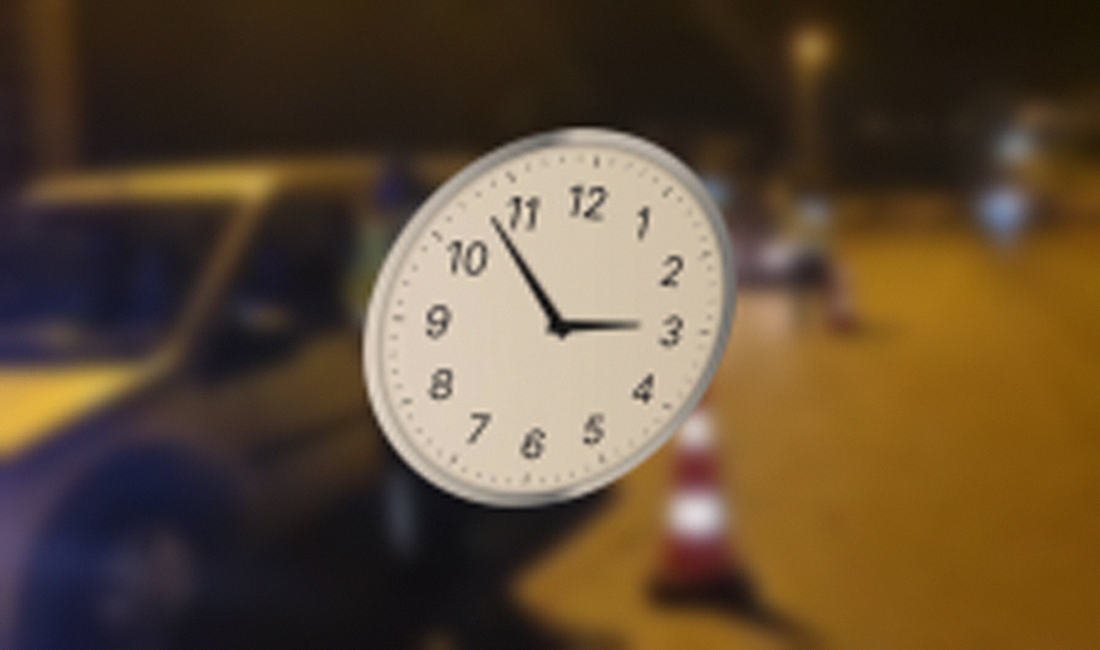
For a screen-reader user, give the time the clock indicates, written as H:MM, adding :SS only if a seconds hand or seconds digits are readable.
2:53
